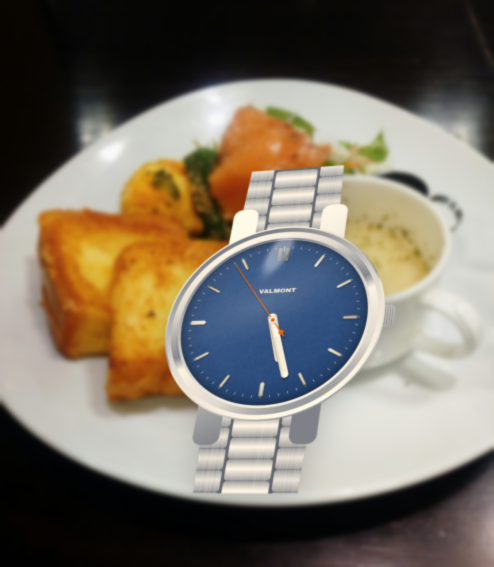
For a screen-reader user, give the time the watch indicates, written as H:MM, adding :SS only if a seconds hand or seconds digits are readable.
5:26:54
